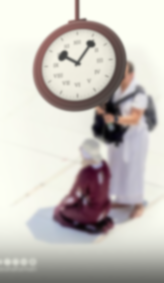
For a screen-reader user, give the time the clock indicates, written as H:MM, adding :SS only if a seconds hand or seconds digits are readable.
10:06
